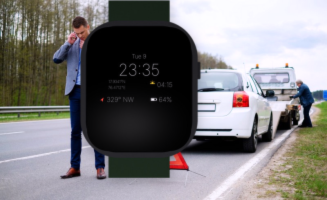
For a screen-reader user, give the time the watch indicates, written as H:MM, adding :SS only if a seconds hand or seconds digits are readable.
23:35
